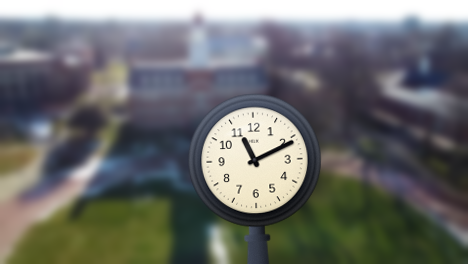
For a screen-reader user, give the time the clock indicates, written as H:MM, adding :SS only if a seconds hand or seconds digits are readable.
11:11
